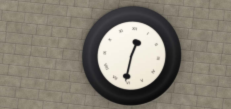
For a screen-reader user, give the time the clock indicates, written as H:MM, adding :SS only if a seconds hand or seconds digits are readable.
12:31
